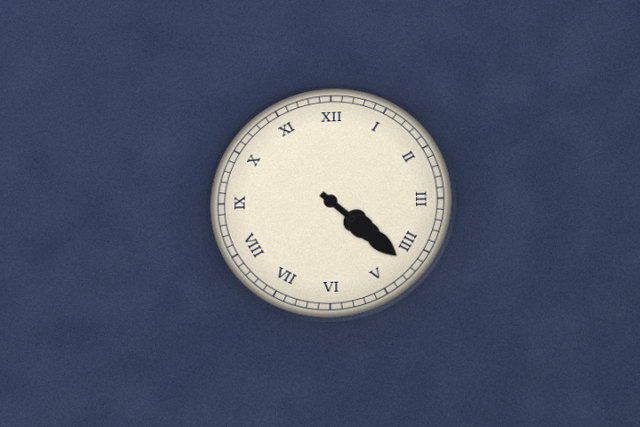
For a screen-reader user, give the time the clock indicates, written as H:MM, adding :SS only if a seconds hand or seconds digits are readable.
4:22
